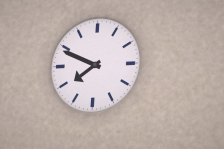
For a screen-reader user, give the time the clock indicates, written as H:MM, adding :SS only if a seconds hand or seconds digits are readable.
7:49
